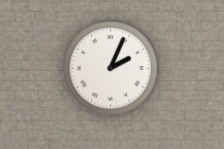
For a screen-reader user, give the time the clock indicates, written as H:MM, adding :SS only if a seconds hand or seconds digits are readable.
2:04
